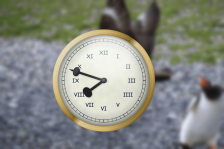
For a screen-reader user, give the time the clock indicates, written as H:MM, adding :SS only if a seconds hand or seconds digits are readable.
7:48
